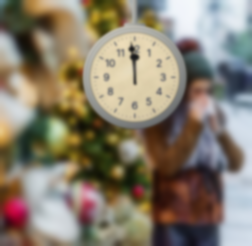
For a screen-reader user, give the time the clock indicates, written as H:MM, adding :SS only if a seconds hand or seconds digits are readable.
11:59
